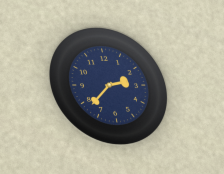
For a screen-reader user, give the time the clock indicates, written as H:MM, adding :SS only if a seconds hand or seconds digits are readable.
2:38
